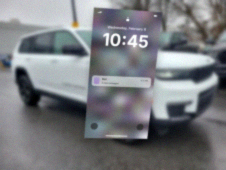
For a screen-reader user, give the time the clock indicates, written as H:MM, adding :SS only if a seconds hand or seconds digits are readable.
10:45
